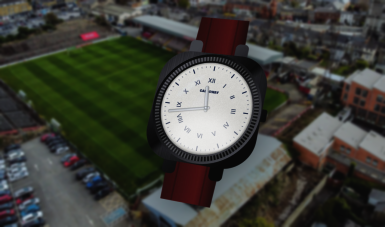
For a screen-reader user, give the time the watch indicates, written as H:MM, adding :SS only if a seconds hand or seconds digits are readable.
11:43
